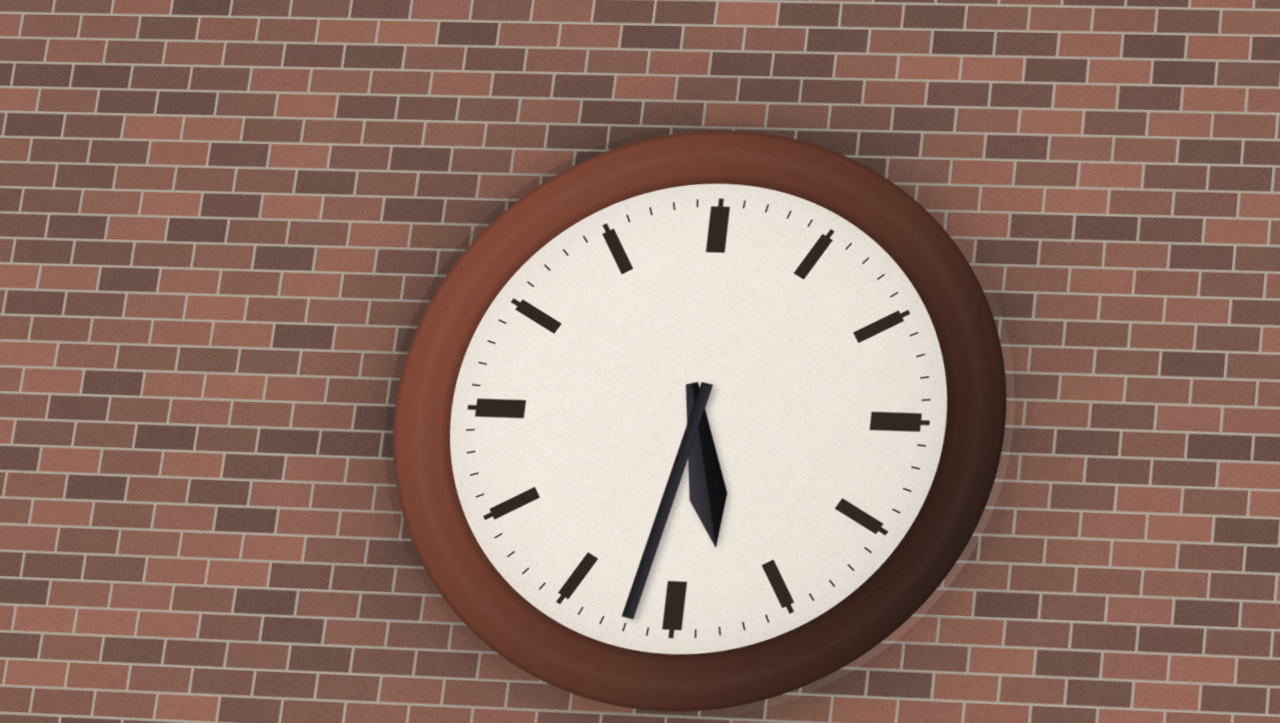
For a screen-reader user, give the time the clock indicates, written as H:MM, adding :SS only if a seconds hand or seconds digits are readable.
5:32
